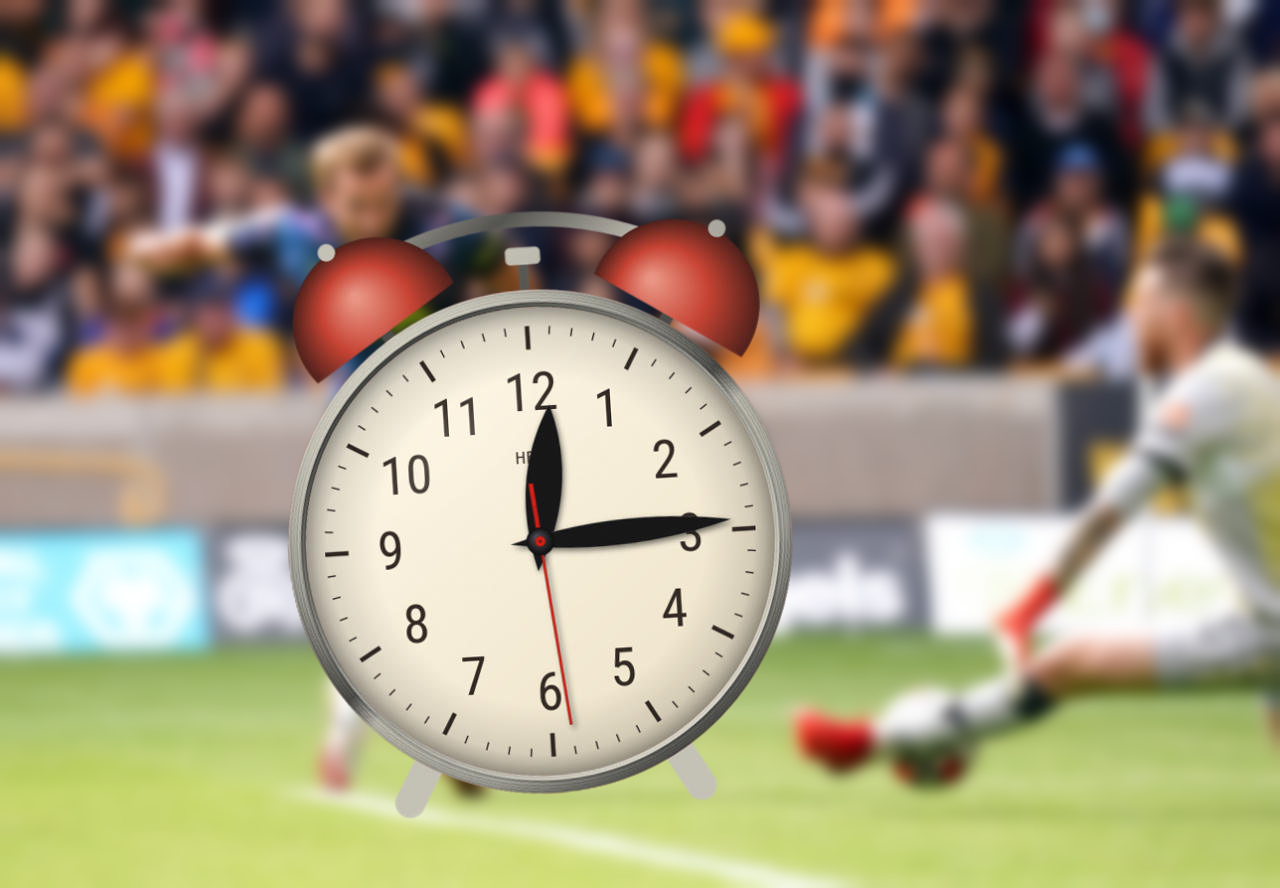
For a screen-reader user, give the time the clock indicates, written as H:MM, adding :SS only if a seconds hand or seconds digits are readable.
12:14:29
